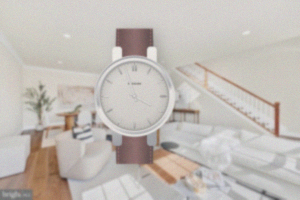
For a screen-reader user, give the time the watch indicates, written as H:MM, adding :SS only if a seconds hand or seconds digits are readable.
3:57
